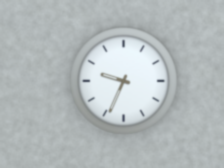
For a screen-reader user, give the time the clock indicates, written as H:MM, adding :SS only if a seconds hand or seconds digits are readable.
9:34
